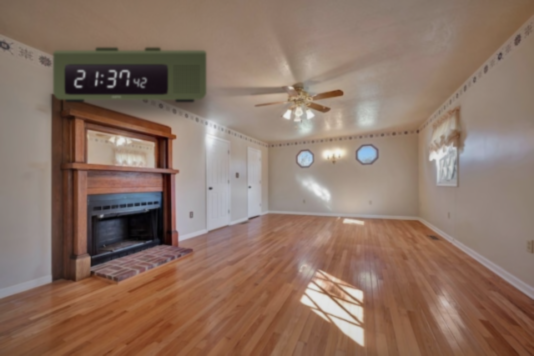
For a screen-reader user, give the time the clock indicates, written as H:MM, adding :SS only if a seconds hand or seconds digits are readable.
21:37
